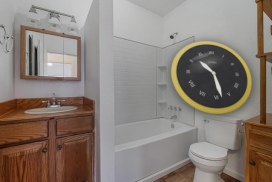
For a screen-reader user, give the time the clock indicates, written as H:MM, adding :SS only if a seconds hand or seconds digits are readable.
10:28
